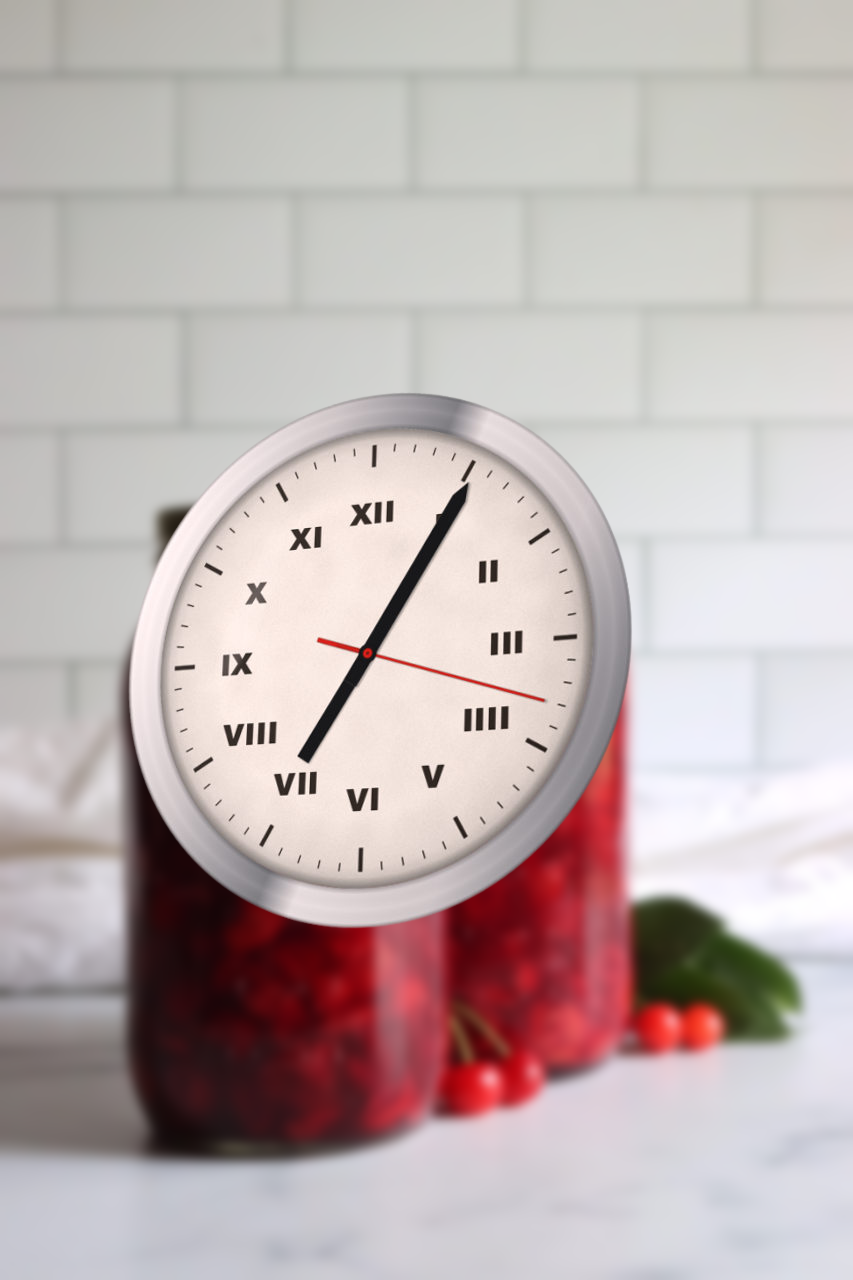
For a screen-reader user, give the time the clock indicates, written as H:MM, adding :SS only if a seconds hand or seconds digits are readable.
7:05:18
